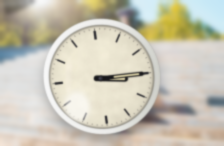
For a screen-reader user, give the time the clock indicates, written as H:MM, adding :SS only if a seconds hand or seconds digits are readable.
3:15
